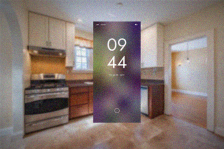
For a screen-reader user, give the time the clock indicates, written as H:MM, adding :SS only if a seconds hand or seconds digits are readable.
9:44
